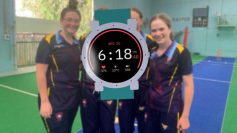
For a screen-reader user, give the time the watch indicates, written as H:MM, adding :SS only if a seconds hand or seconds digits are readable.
6:18
